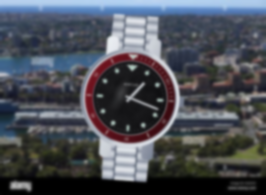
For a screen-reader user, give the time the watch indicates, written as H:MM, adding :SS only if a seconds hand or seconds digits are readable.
1:18
